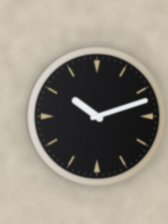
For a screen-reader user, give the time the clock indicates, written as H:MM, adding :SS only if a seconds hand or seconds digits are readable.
10:12
